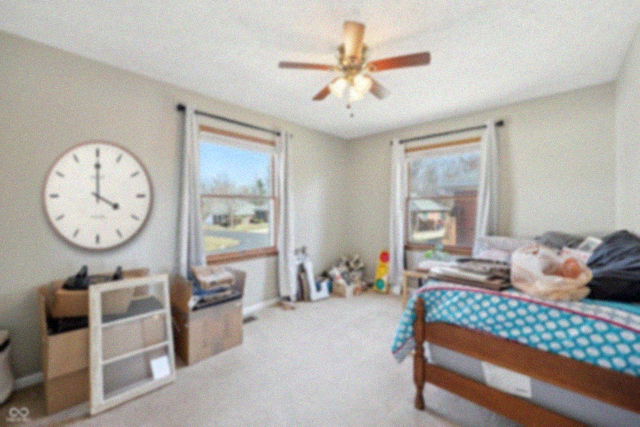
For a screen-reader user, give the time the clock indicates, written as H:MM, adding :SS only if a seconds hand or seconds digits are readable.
4:00
